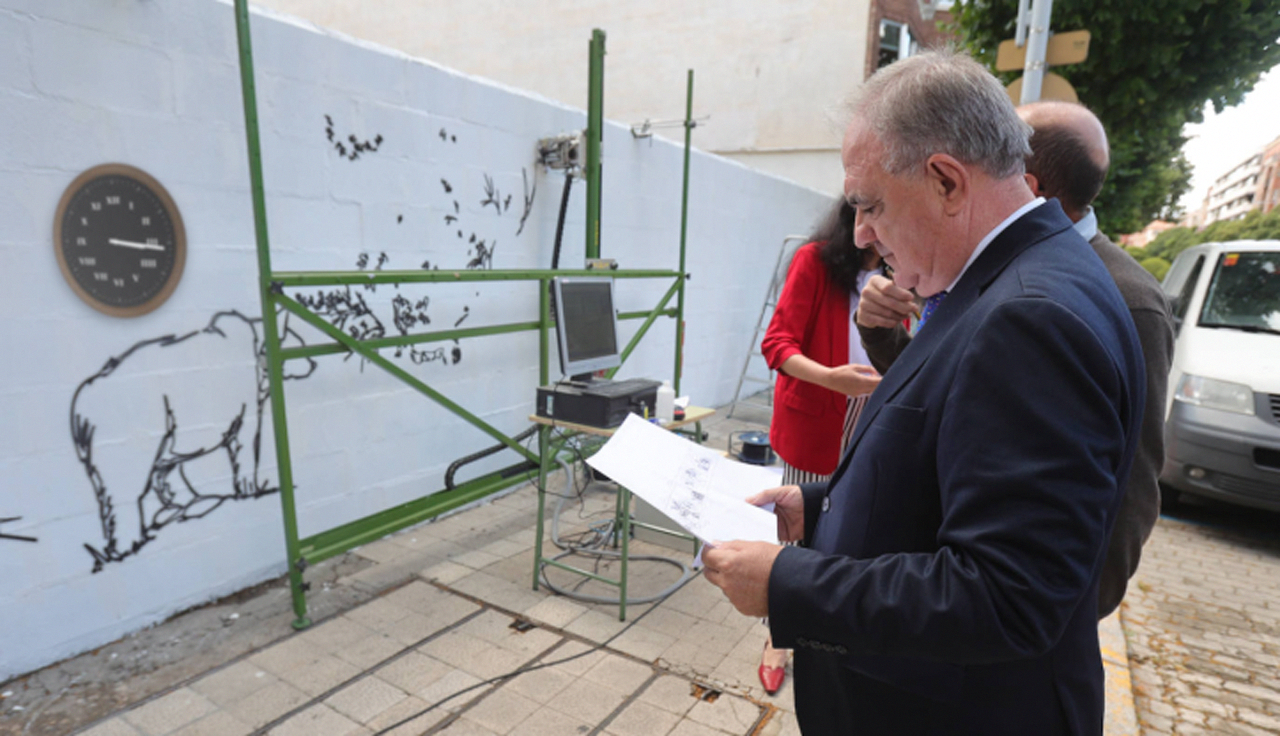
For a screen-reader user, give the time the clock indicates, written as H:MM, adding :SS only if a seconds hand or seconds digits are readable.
3:16
